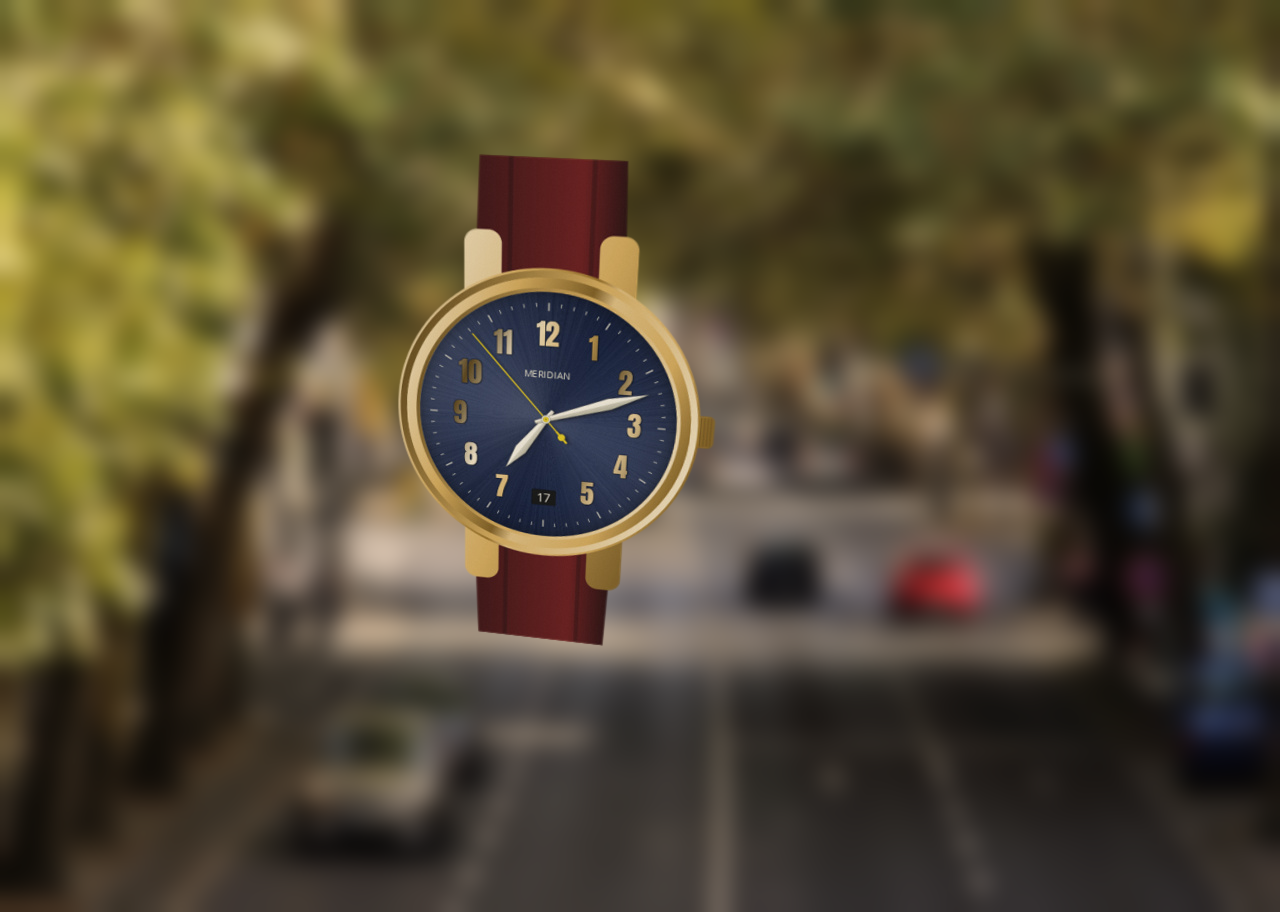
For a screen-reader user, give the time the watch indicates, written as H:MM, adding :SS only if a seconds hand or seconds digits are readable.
7:11:53
